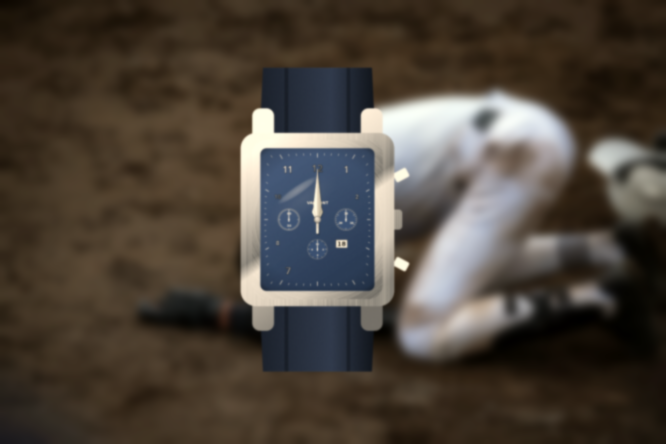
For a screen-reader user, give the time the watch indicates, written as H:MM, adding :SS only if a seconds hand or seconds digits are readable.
12:00
